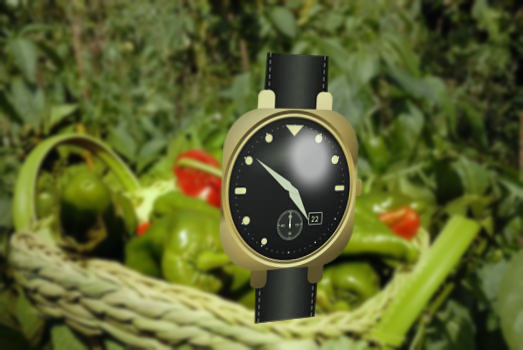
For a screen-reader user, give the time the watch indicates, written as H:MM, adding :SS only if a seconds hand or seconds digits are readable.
4:51
